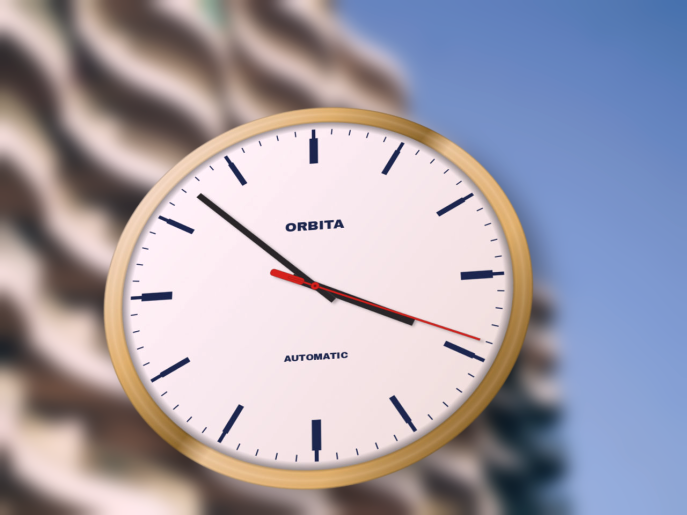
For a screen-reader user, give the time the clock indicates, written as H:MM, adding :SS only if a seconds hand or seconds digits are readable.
3:52:19
